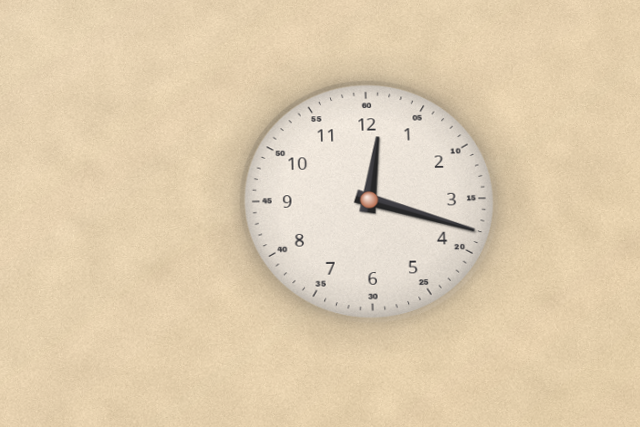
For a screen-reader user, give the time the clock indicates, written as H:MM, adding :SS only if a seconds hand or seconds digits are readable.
12:18
